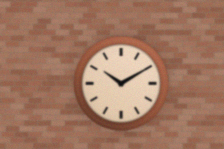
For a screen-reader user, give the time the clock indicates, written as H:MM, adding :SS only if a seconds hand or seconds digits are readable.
10:10
